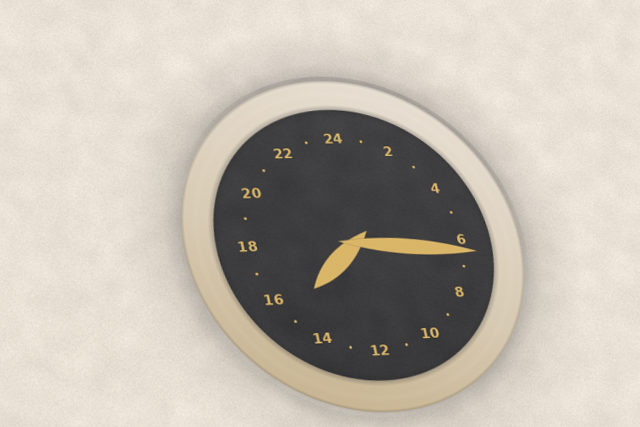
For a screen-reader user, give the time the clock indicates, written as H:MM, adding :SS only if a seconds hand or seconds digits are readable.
15:16
